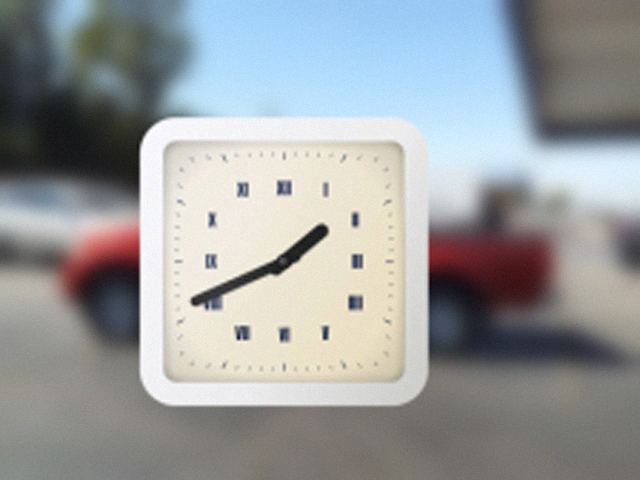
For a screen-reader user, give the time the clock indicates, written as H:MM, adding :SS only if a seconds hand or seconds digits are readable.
1:41
